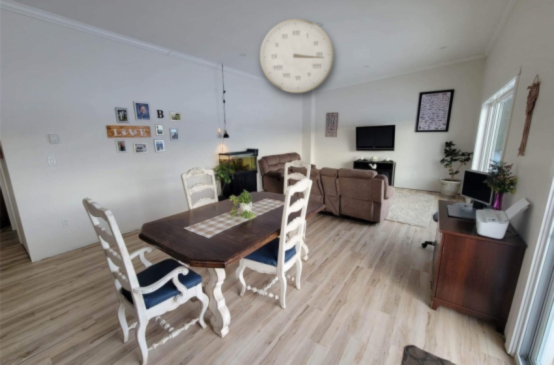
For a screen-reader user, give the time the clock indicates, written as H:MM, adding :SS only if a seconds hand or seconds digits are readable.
3:16
